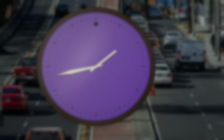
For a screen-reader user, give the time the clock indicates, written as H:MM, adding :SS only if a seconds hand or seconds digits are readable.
1:43
